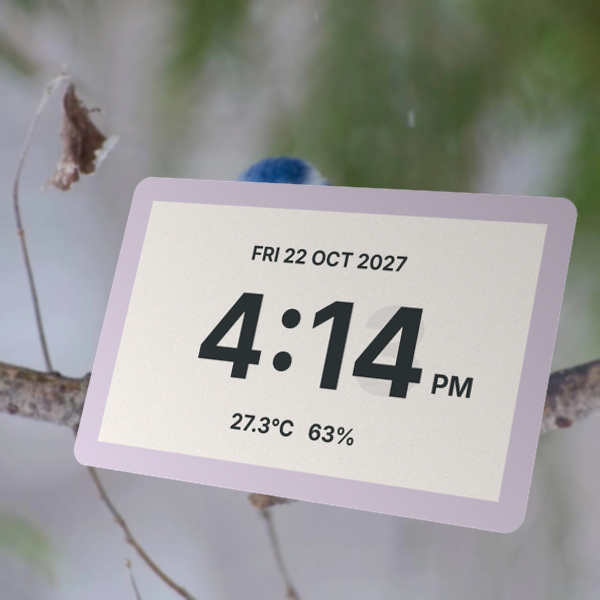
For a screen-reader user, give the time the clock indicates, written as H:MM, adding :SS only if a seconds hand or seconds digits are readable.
4:14
